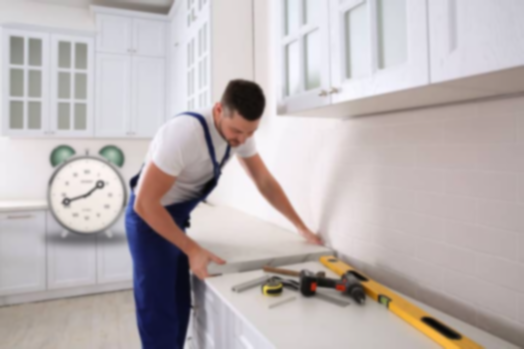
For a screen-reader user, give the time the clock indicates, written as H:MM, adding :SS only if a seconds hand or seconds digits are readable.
1:42
